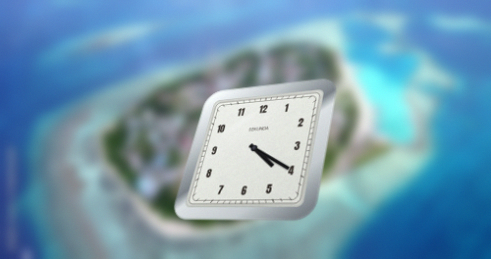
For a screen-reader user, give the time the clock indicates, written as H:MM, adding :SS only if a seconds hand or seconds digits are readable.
4:20
